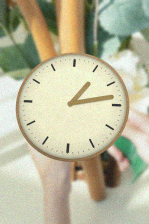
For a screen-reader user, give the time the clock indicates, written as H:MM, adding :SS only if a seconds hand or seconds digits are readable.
1:13
